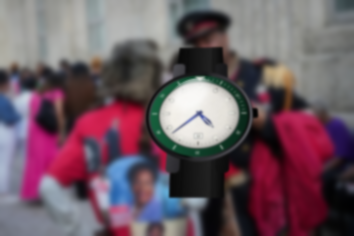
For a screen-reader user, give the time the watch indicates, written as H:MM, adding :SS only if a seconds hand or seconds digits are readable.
4:38
